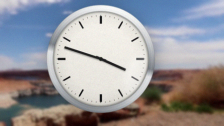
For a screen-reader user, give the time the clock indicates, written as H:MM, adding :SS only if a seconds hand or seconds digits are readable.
3:48
